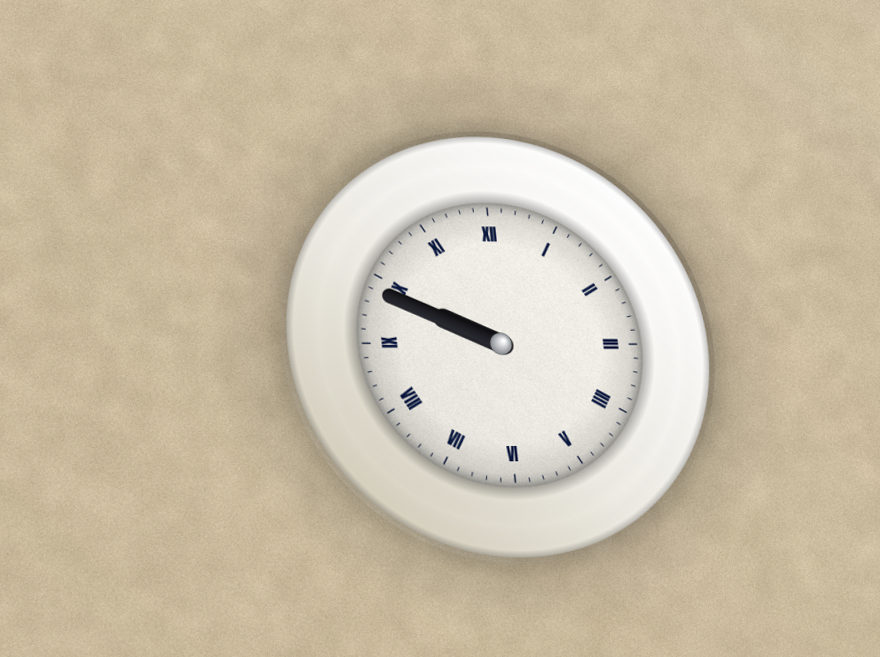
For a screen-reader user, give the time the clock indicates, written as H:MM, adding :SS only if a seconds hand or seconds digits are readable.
9:49
